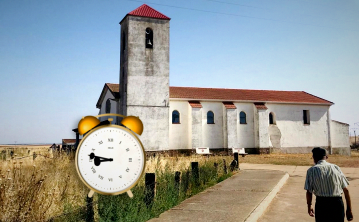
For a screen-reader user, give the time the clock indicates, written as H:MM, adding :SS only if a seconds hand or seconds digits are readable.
8:47
